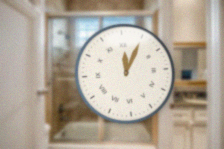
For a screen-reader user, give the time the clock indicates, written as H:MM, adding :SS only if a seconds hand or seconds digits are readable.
12:05
